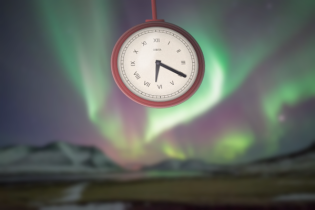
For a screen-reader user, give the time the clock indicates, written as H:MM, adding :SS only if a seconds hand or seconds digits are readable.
6:20
